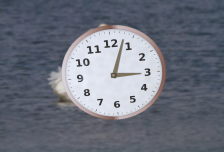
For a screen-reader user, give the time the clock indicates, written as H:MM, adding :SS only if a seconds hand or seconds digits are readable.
3:03
